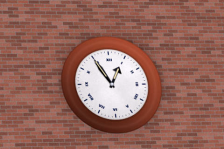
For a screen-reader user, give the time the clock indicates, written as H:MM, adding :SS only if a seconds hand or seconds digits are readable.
12:55
